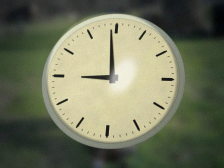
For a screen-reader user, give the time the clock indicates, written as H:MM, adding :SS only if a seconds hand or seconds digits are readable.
8:59
